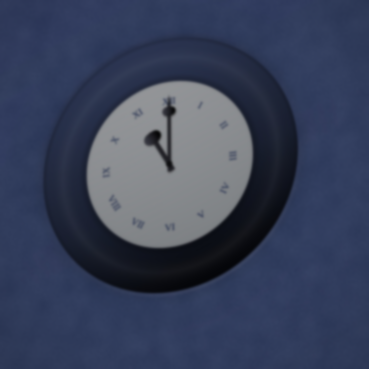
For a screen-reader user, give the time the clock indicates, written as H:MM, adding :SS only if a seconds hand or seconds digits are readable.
11:00
